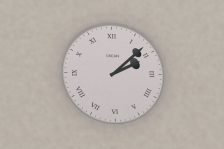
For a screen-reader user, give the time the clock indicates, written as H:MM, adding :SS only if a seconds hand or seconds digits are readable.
2:08
